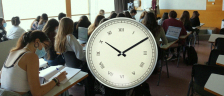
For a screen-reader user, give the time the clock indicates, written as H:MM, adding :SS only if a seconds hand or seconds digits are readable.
10:10
